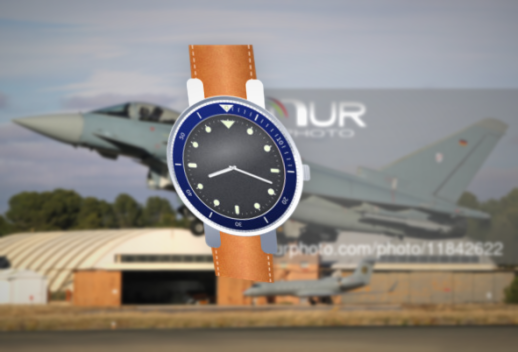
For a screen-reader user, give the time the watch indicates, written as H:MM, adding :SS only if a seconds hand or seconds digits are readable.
8:18
